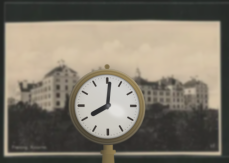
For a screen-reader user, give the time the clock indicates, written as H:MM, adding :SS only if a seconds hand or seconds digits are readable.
8:01
